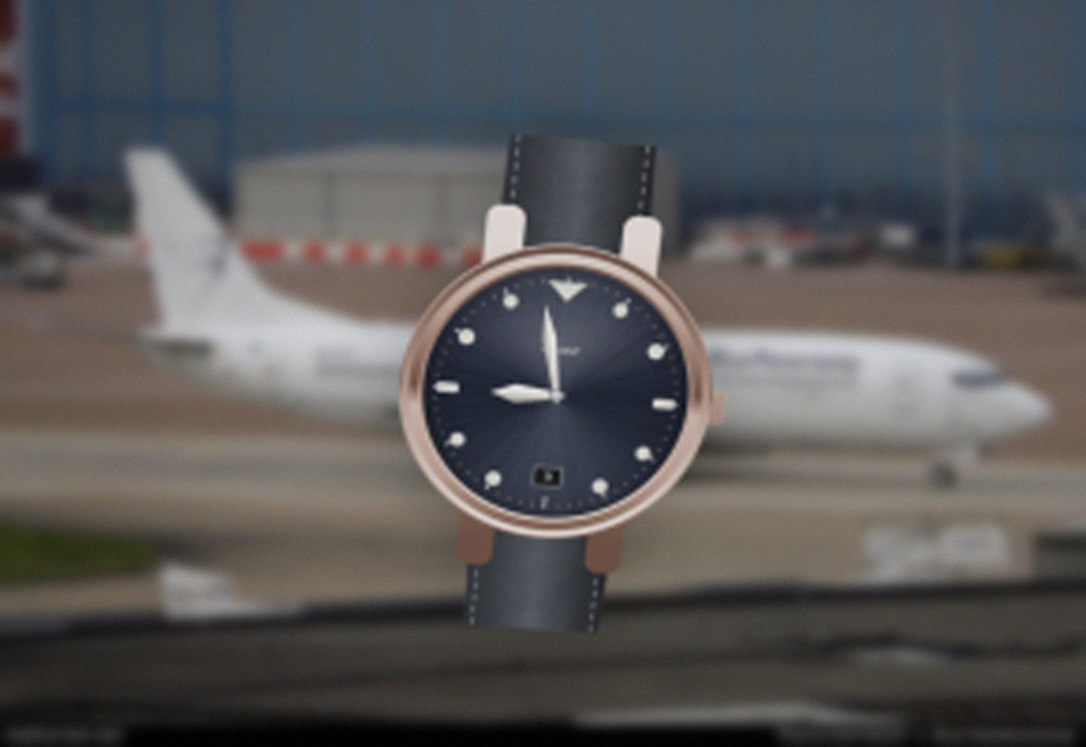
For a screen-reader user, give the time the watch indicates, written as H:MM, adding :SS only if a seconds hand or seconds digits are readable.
8:58
